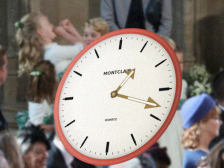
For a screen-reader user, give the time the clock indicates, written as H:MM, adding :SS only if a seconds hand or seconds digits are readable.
1:18
